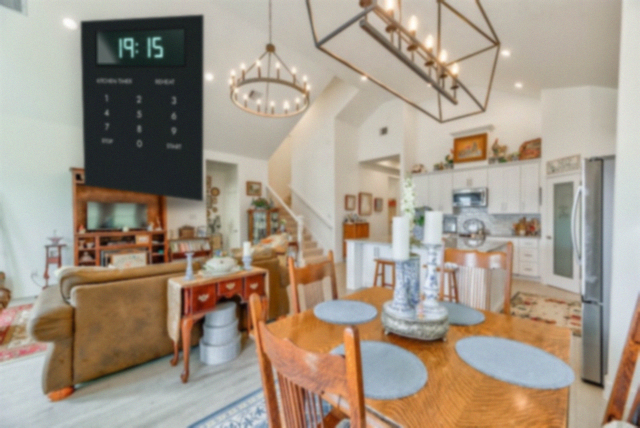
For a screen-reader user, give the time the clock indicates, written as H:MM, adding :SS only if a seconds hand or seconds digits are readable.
19:15
